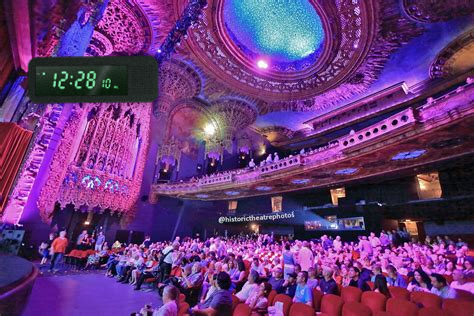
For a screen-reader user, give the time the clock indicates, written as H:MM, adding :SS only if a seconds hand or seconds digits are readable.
12:28:10
